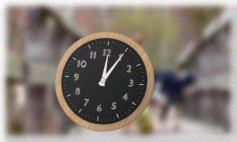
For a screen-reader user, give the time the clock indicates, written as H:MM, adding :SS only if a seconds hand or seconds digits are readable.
12:05
